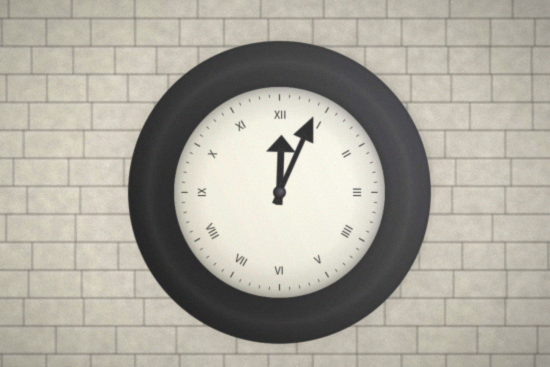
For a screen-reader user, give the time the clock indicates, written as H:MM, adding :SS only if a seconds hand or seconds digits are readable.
12:04
